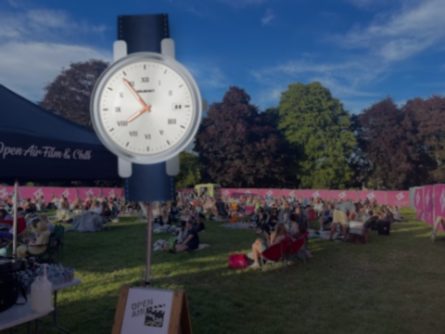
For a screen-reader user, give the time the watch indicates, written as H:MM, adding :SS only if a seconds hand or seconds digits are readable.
7:54
